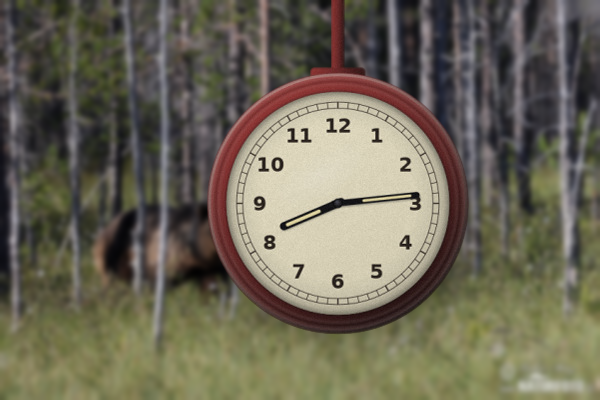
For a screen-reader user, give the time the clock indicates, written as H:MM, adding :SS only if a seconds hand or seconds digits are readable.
8:14
